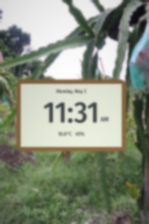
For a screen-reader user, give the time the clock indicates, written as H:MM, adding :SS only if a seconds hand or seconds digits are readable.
11:31
